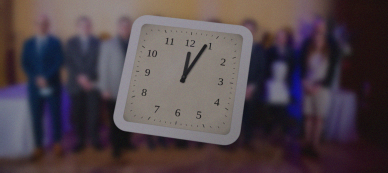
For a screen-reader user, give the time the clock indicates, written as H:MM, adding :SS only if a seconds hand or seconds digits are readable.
12:04
